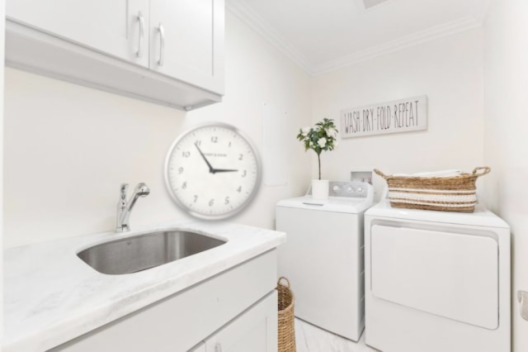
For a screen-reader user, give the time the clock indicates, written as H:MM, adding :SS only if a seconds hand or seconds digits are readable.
2:54
